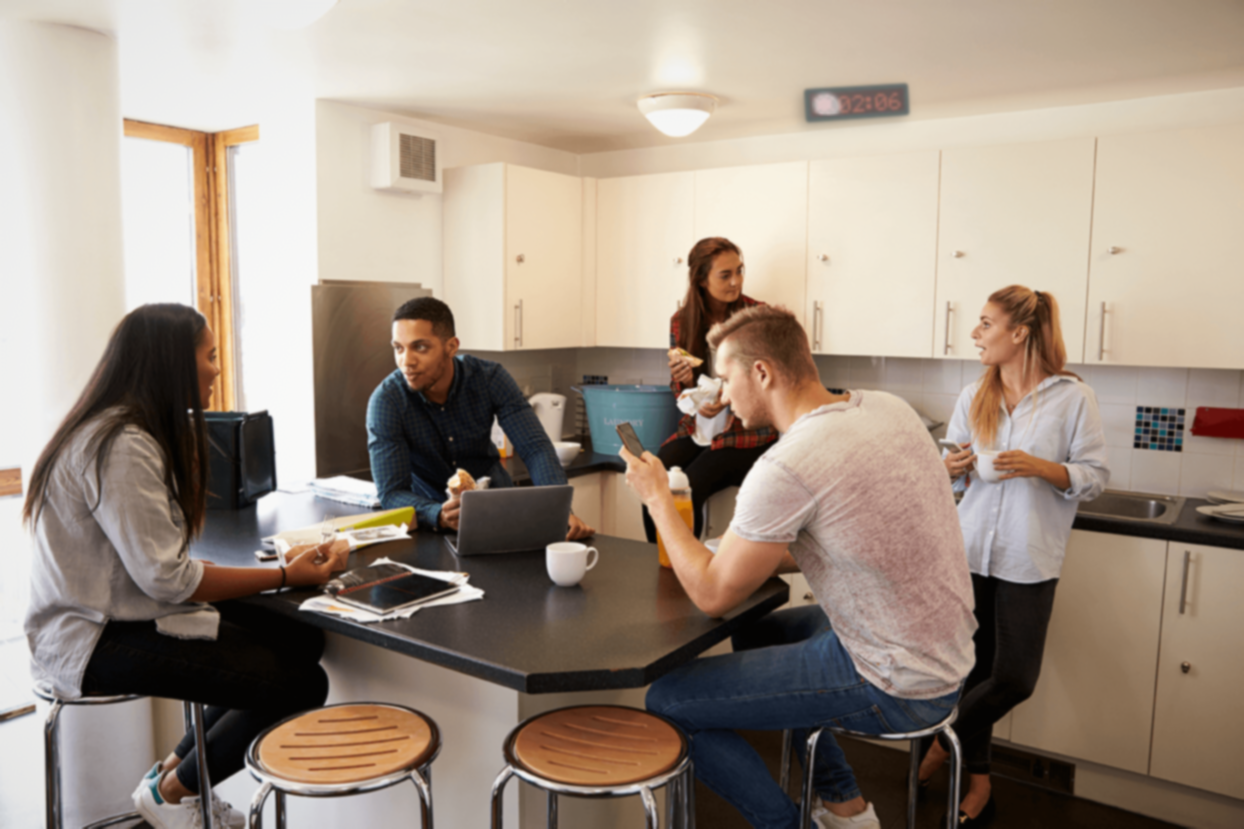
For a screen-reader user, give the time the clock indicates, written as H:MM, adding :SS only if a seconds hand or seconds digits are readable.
2:06
